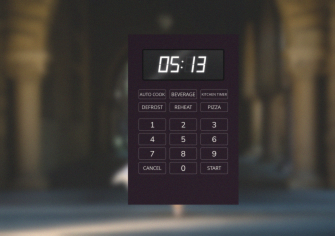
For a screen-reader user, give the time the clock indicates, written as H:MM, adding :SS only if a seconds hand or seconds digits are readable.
5:13
